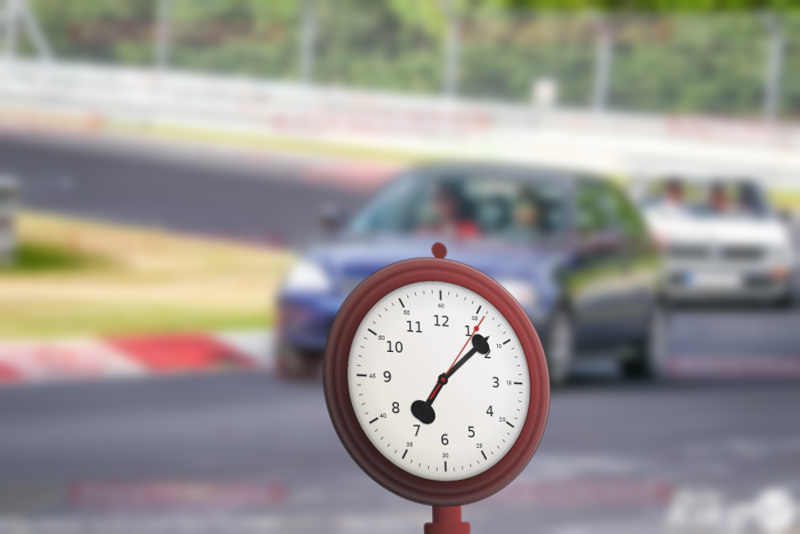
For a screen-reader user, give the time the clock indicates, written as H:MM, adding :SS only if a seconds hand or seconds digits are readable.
7:08:06
